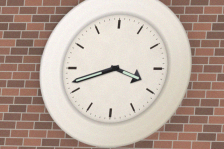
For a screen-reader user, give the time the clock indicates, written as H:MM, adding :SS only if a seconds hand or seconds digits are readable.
3:42
